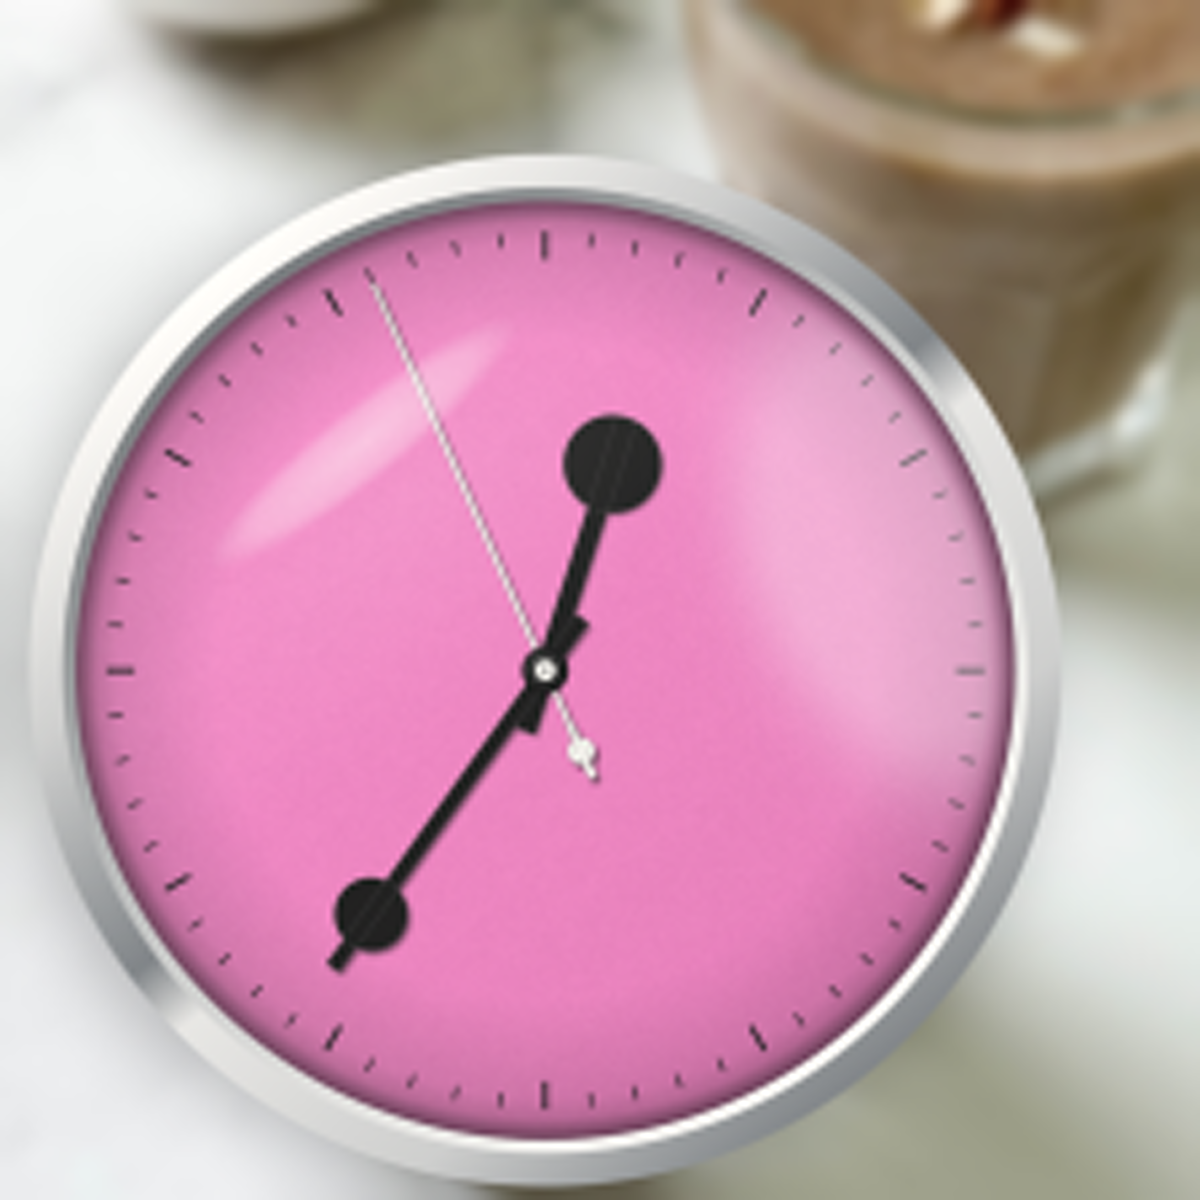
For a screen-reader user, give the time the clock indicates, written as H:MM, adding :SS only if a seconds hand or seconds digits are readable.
12:35:56
